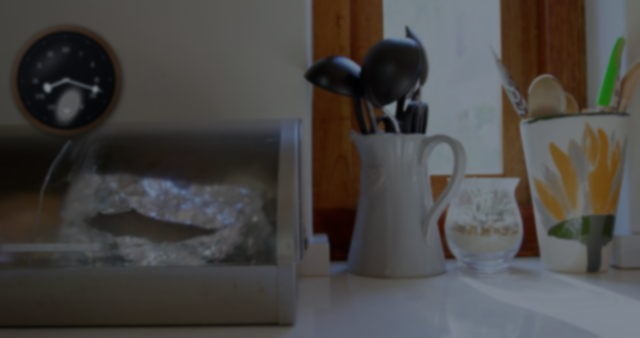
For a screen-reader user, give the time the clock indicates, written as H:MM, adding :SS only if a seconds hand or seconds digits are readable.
8:18
